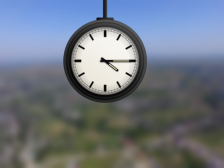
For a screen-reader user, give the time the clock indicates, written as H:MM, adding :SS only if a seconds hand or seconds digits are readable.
4:15
